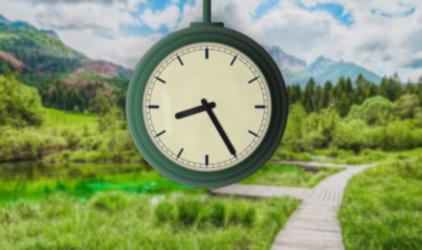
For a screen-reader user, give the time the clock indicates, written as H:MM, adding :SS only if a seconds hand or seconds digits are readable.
8:25
